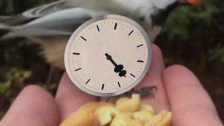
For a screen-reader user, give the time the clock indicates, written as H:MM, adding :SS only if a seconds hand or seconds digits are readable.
4:22
